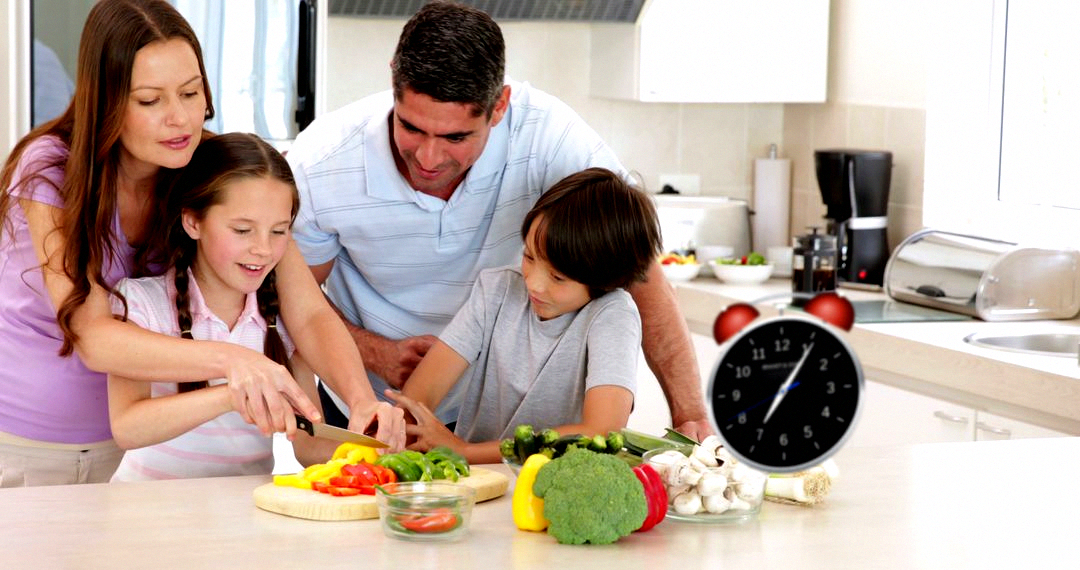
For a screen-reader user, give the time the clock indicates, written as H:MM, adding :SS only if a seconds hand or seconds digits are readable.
7:05:41
